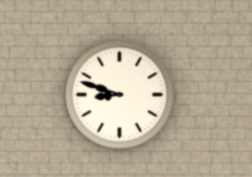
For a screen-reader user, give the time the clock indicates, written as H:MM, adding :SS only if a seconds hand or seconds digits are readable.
8:48
